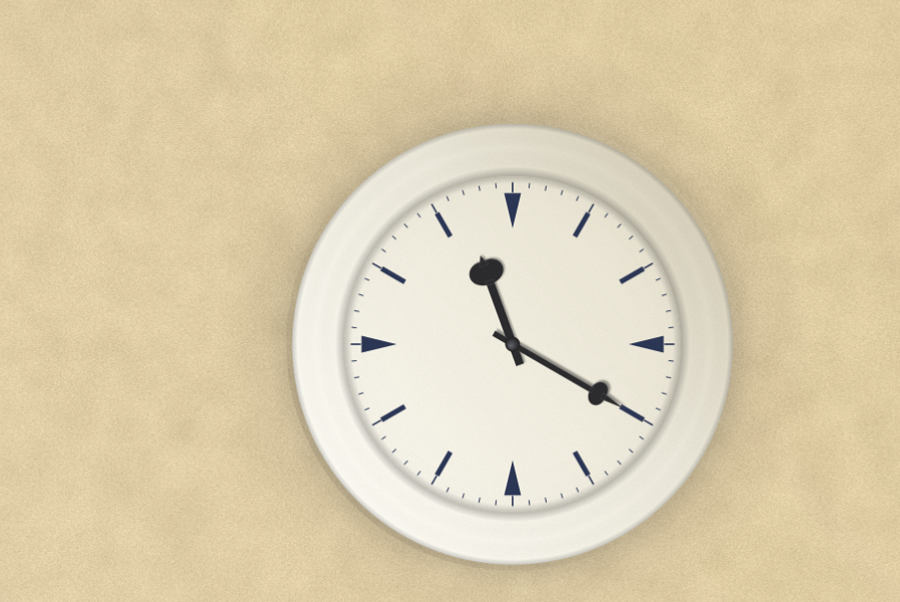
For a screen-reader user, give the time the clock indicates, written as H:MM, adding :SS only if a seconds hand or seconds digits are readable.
11:20
